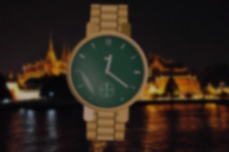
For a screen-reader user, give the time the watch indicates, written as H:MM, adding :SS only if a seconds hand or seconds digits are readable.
12:21
